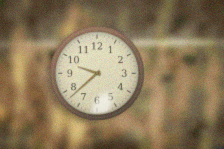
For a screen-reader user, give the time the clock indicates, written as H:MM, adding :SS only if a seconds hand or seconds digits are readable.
9:38
